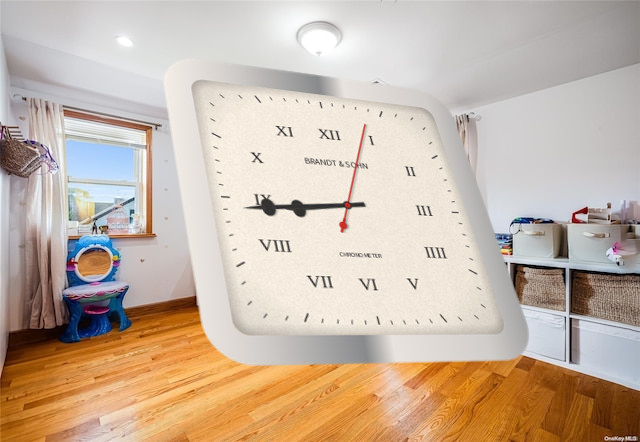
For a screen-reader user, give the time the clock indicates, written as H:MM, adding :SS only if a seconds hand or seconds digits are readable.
8:44:04
